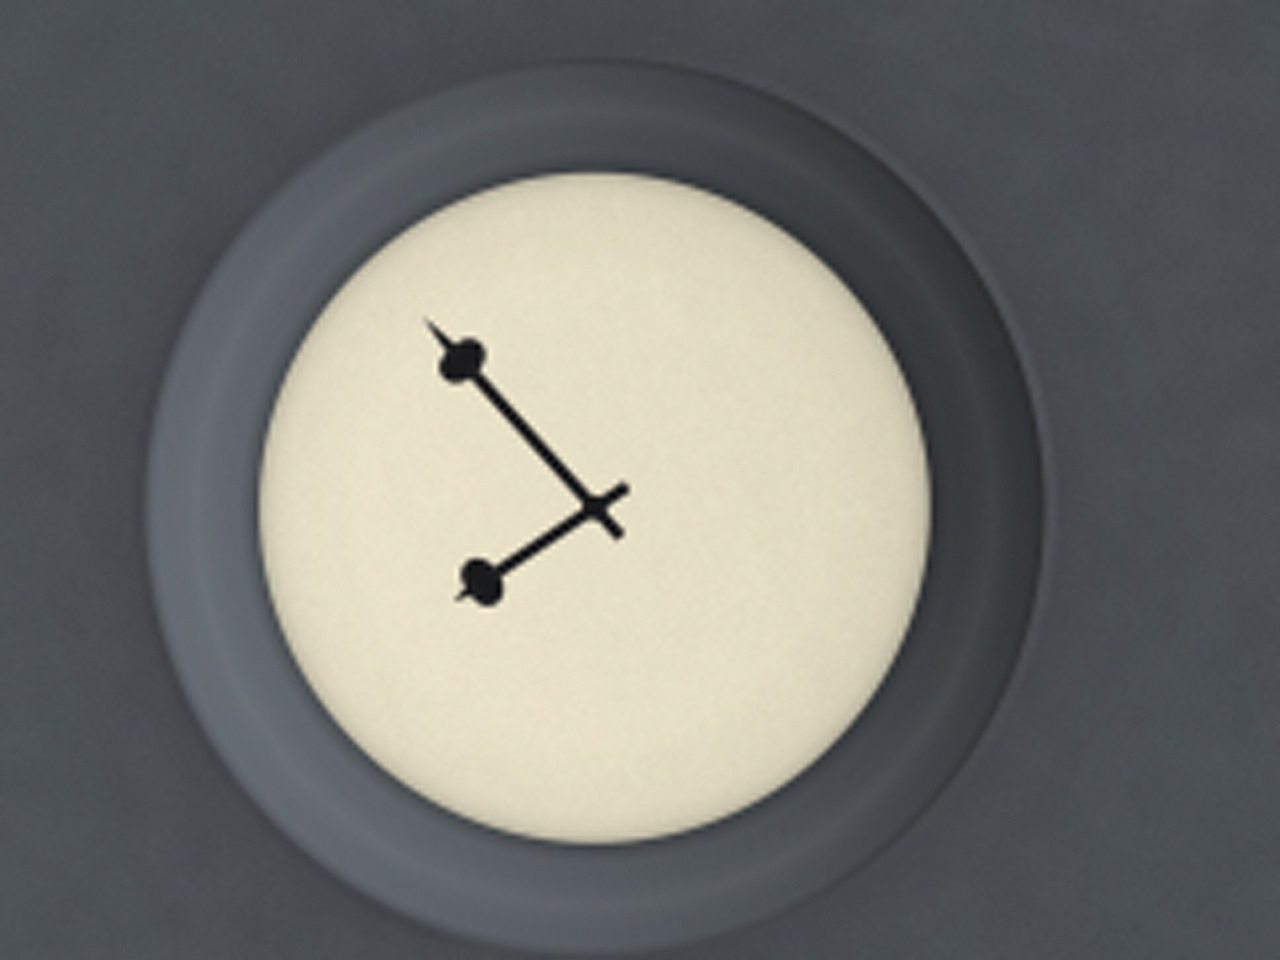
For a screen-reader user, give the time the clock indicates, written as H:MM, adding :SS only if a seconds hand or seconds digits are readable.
7:53
